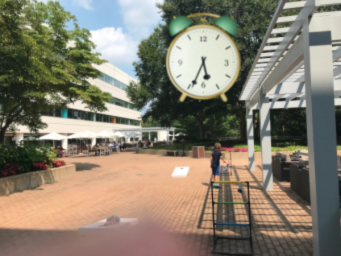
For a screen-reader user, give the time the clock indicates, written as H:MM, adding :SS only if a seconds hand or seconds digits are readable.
5:34
